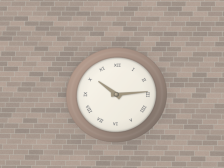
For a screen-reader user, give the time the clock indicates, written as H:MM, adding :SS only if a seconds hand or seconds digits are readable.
10:14
